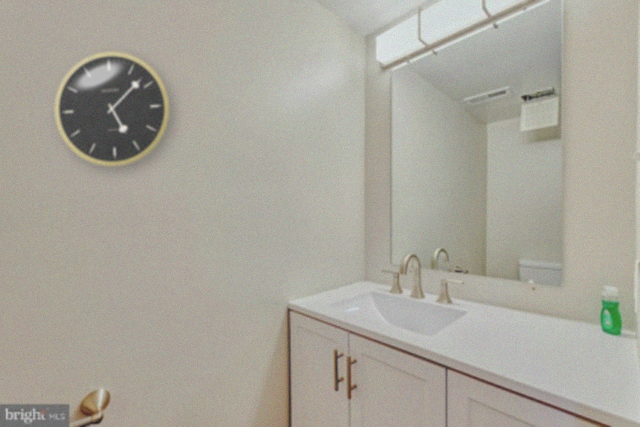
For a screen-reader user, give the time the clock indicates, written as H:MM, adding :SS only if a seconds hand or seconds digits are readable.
5:08
